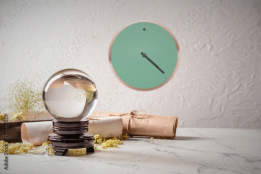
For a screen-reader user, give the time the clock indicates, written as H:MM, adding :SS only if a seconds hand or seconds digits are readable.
4:22
